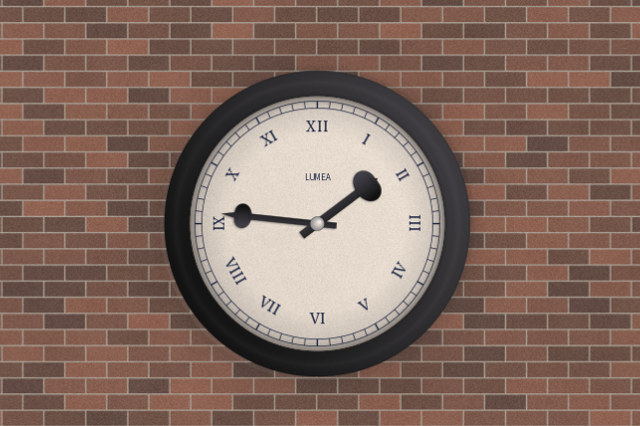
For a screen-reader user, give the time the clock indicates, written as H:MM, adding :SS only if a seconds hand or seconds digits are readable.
1:46
